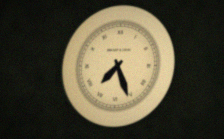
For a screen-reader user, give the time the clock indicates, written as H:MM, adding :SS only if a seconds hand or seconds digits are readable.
7:26
